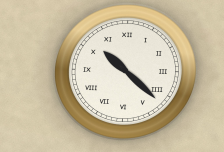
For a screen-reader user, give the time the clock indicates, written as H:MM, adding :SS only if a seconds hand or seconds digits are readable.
10:22
